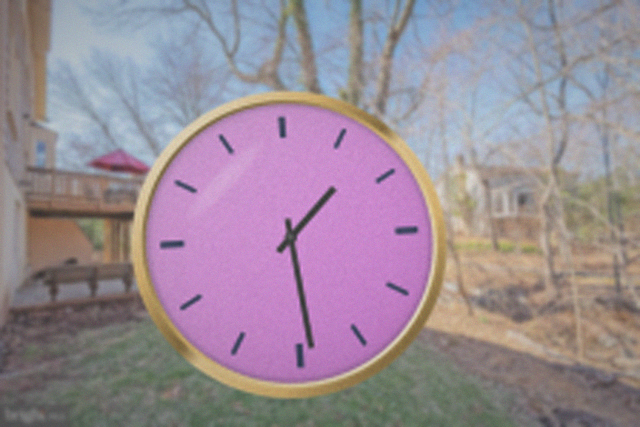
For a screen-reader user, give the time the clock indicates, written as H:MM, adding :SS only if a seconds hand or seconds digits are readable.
1:29
